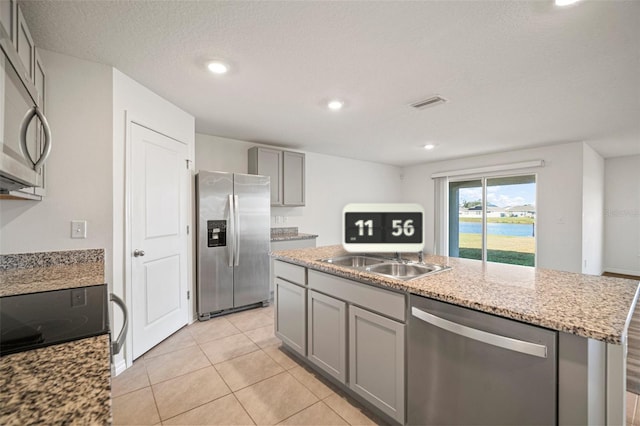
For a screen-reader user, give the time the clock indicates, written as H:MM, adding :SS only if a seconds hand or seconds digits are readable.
11:56
